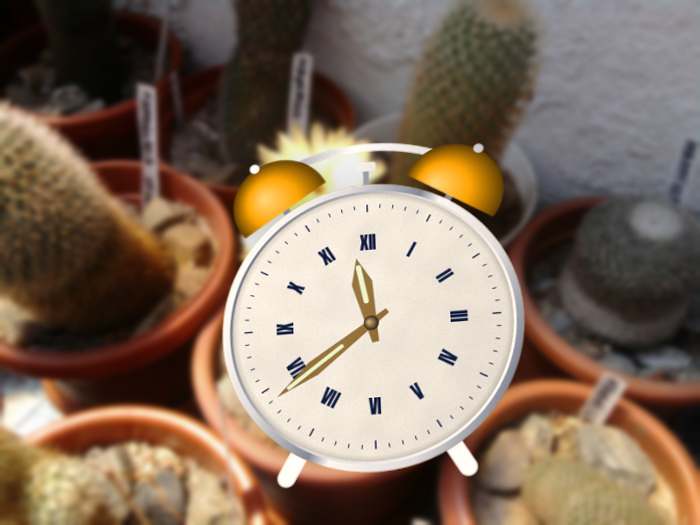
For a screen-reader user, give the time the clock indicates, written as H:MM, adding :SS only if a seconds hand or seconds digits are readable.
11:39
